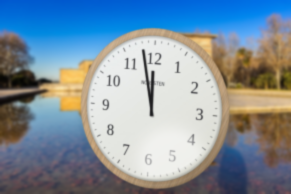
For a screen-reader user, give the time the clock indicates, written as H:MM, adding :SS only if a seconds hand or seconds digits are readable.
11:58
